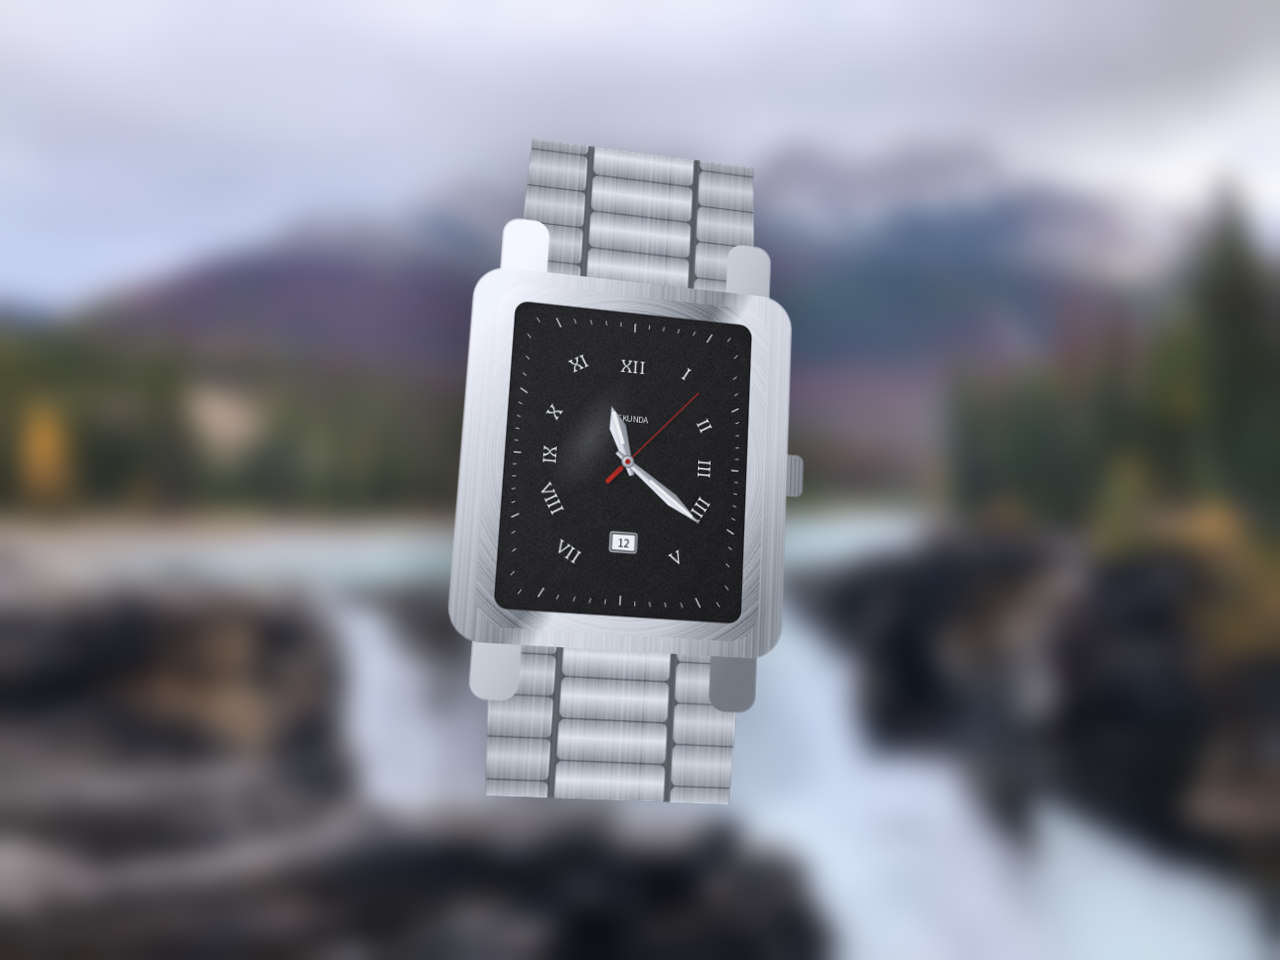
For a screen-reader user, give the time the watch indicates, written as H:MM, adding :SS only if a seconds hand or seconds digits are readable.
11:21:07
